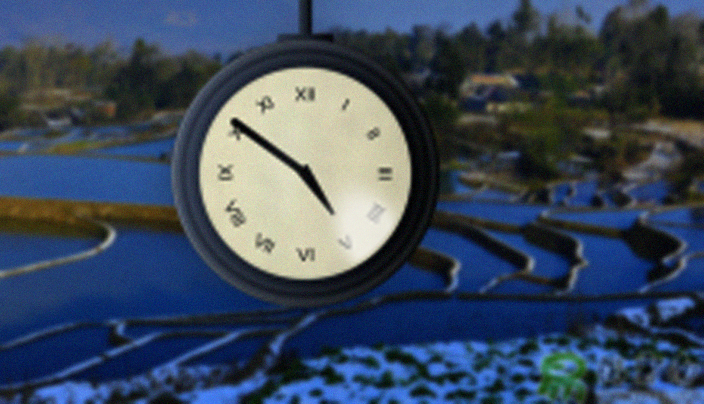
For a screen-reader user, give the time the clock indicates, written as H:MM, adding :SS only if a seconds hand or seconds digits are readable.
4:51
